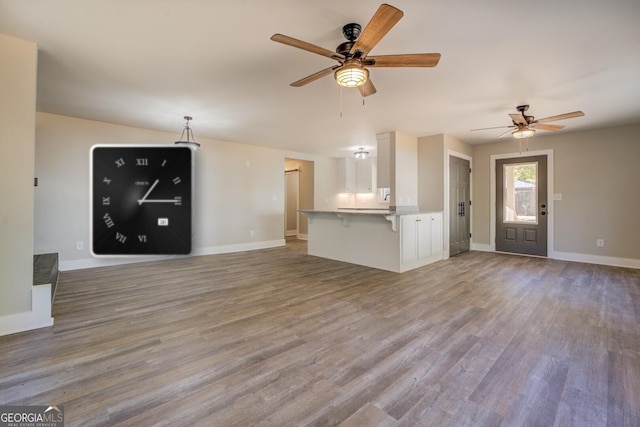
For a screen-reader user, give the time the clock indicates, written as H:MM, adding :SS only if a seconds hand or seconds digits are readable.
1:15
